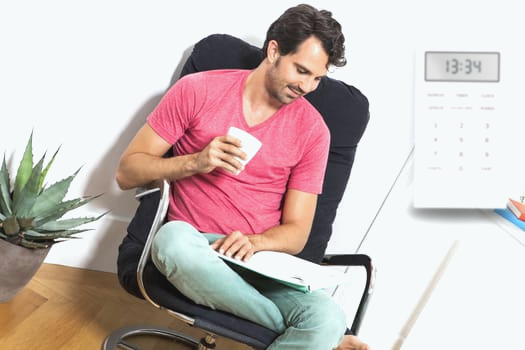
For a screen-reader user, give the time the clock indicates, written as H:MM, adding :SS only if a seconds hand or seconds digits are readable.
13:34
